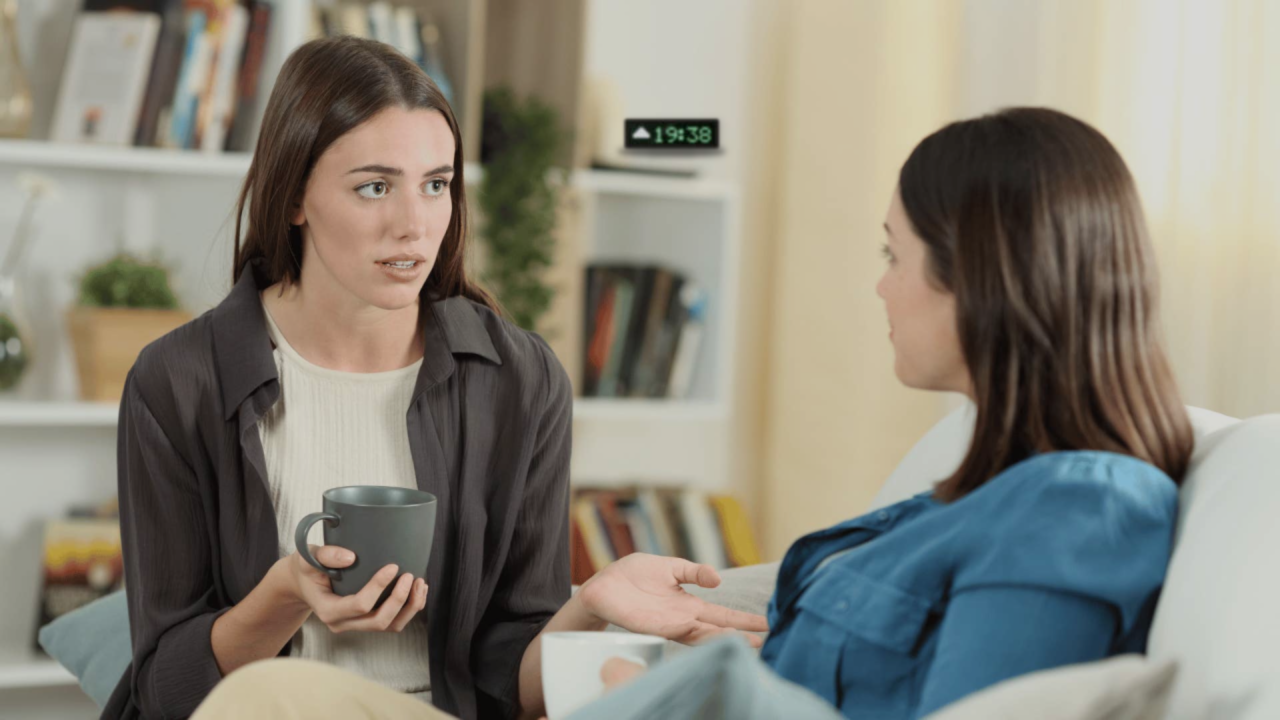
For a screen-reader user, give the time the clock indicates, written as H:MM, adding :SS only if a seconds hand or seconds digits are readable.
19:38
